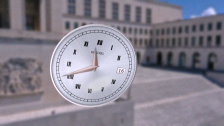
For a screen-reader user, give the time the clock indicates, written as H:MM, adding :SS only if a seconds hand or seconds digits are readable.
11:41
